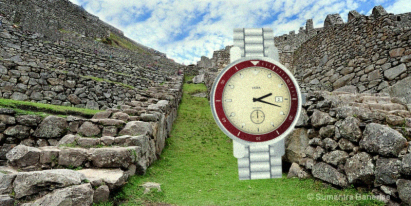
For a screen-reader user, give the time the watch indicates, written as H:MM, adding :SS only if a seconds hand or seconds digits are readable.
2:18
